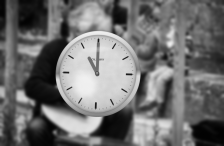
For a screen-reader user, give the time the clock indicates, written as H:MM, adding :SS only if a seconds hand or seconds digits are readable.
11:00
